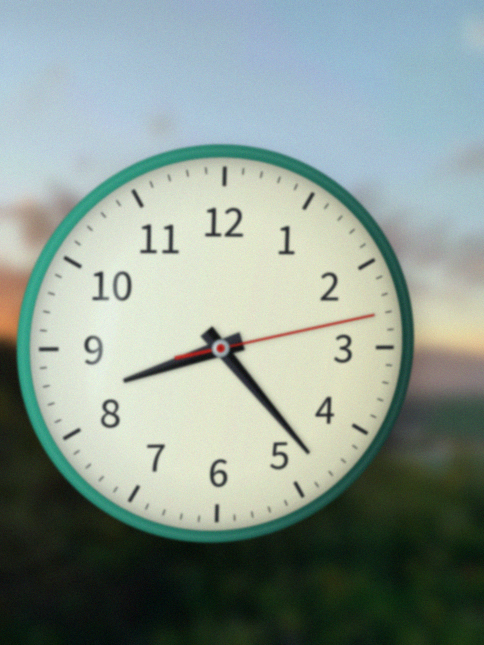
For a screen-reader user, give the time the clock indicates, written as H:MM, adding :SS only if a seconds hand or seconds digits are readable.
8:23:13
